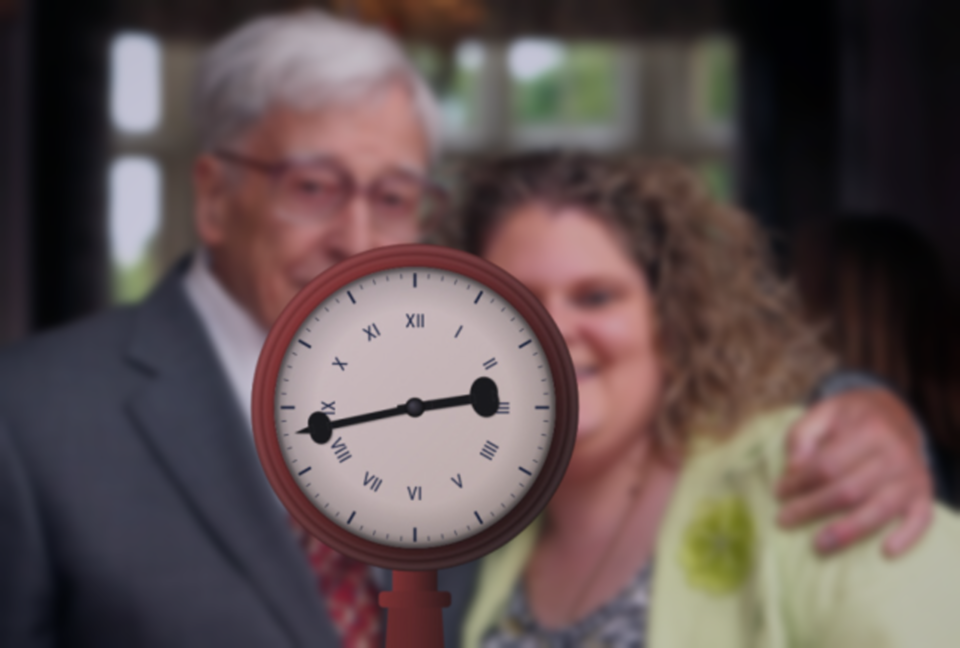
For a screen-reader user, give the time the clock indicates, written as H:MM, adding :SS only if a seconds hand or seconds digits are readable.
2:43
